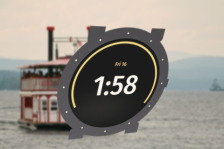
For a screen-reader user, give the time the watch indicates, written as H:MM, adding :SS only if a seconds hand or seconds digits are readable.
1:58
